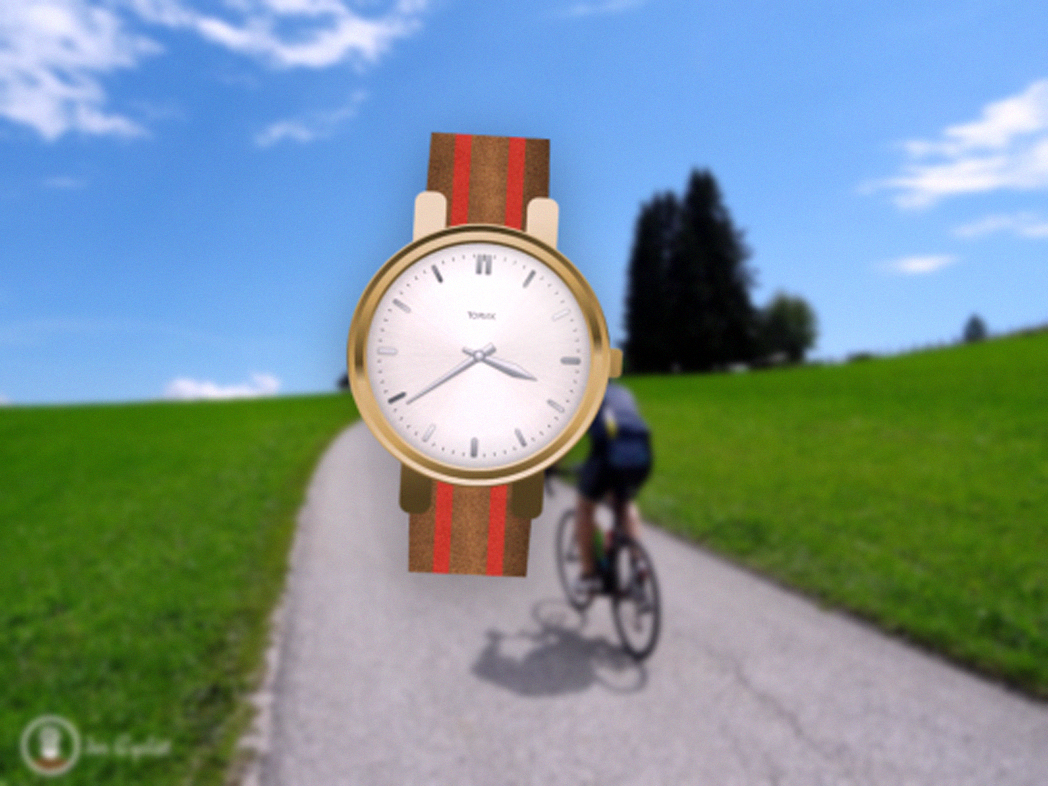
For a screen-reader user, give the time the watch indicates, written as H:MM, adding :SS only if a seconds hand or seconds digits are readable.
3:39
